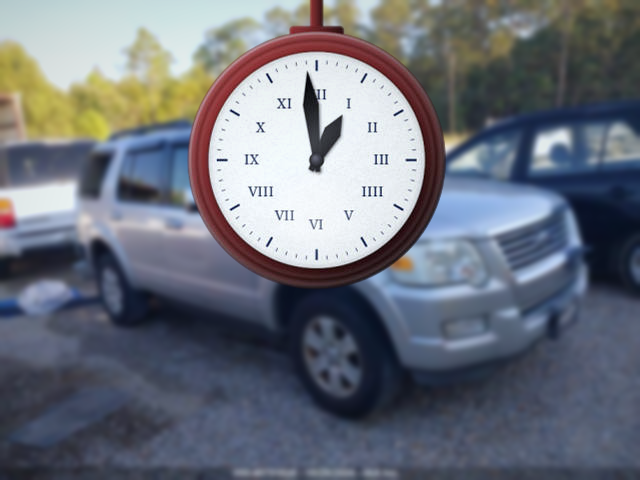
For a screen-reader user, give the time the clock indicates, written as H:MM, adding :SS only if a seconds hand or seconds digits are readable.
12:59
